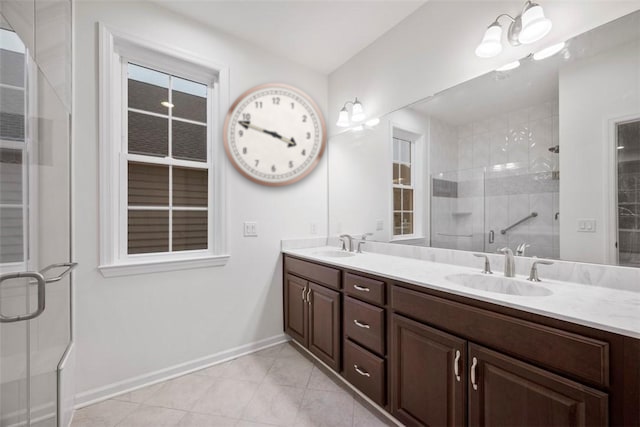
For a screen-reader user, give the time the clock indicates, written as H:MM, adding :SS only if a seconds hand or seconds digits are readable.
3:48
